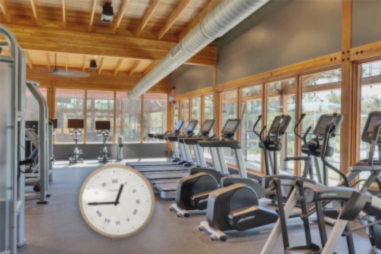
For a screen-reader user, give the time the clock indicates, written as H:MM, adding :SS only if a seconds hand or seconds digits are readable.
12:45
